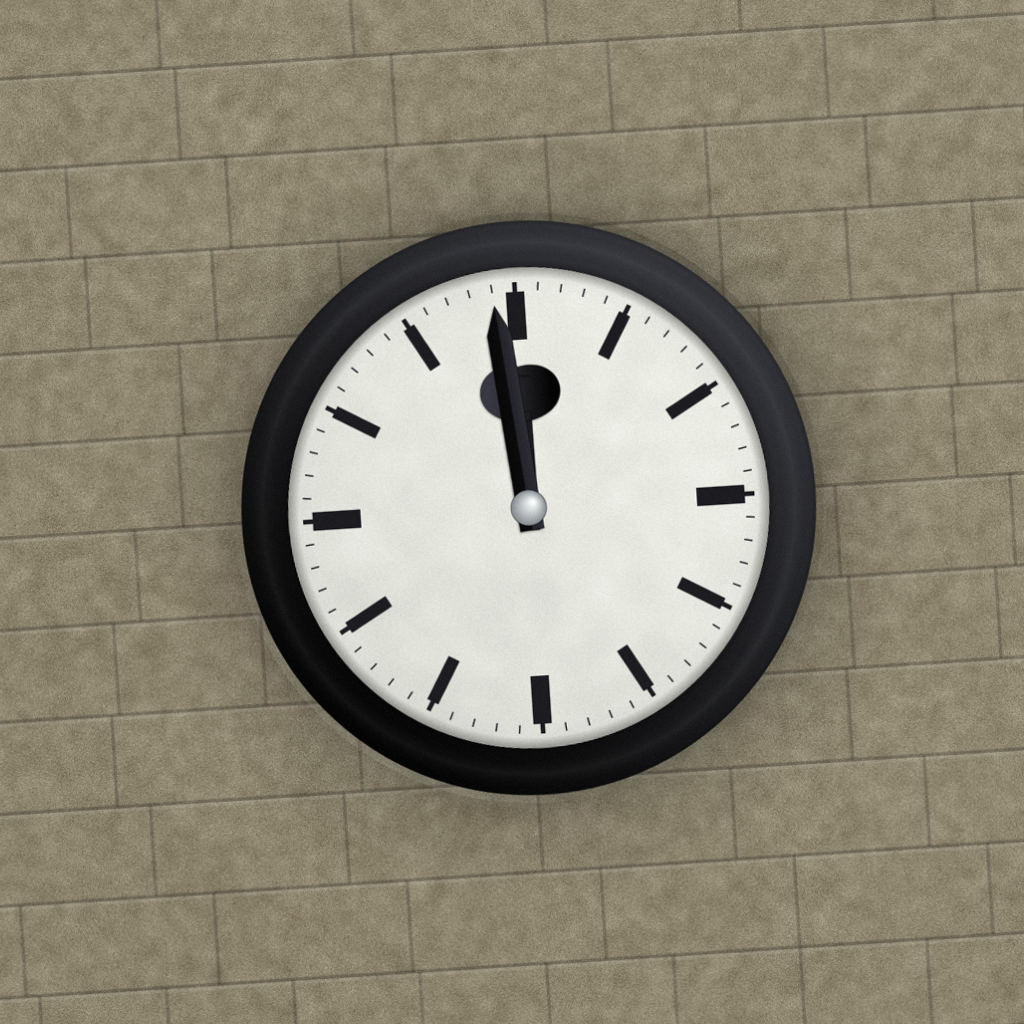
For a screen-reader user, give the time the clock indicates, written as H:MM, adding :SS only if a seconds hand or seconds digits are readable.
11:59
